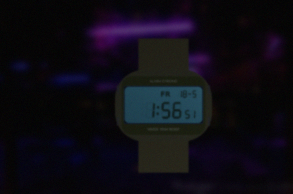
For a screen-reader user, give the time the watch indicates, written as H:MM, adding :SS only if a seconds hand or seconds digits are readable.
1:56
